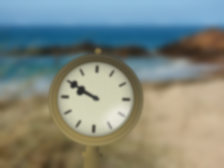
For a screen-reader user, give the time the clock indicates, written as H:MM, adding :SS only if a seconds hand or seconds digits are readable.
9:50
